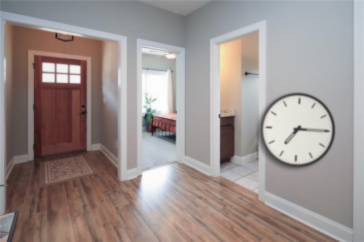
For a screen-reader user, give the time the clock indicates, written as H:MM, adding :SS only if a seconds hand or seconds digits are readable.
7:15
